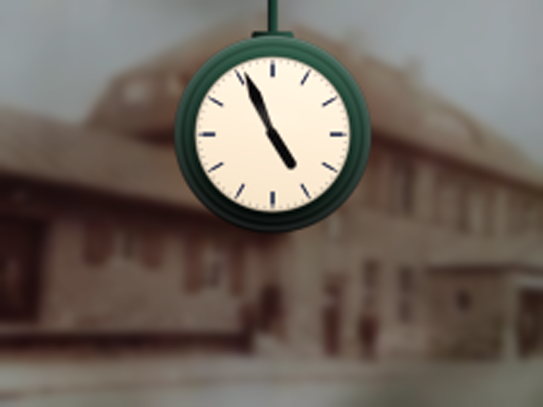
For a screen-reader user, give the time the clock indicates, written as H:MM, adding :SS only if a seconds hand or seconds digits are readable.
4:56
